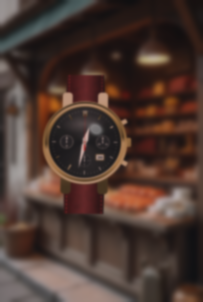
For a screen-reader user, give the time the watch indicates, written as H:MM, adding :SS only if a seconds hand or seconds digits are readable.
12:32
